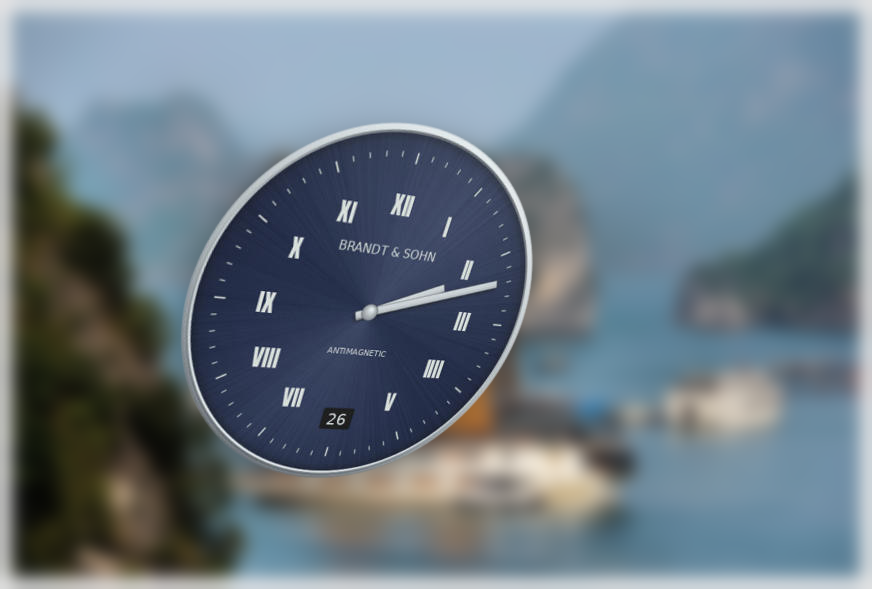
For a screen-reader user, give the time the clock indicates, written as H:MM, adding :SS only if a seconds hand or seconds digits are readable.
2:12
